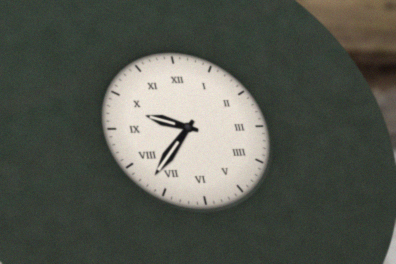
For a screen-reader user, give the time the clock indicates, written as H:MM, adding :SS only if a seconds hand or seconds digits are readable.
9:37
